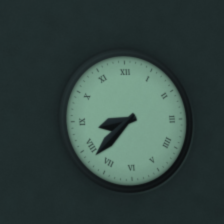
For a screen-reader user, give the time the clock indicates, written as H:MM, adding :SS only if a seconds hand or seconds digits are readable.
8:38
